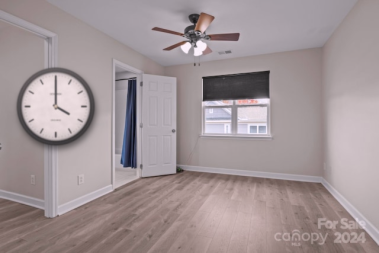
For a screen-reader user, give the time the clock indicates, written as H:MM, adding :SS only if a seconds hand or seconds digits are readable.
4:00
